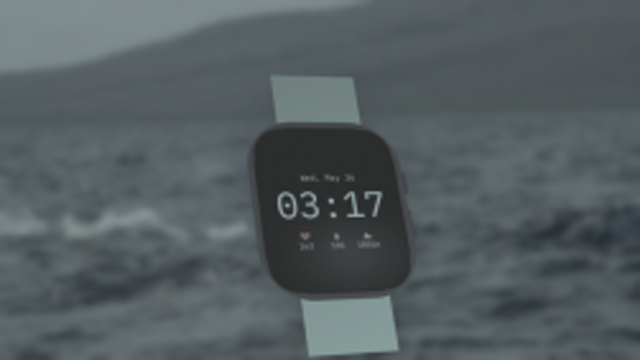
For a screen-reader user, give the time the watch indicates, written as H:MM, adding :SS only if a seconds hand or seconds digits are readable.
3:17
